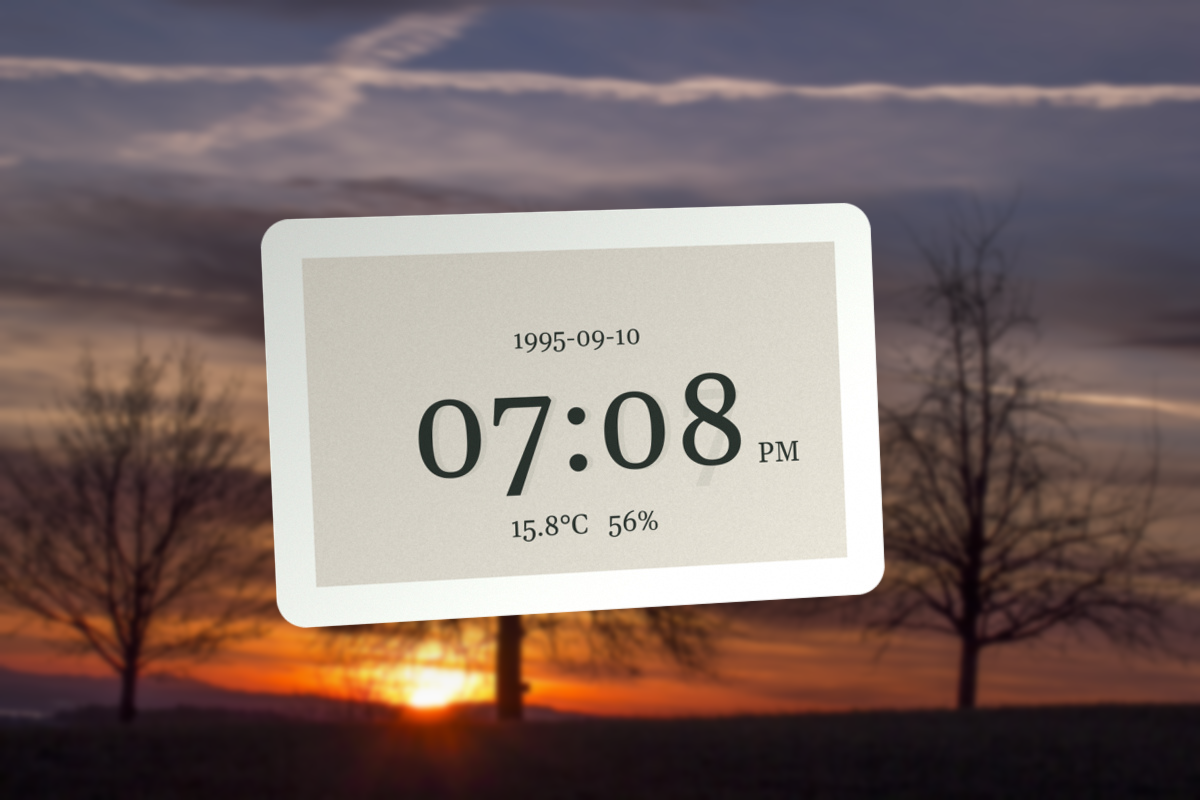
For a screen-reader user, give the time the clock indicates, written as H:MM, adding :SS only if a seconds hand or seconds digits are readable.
7:08
